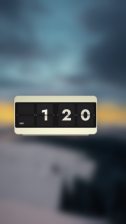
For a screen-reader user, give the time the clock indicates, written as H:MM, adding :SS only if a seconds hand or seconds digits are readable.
1:20
